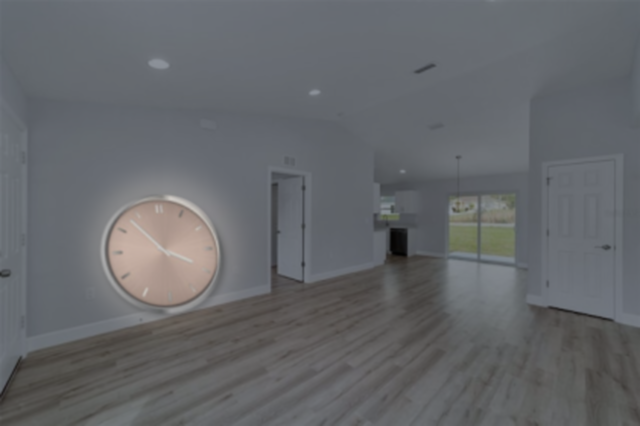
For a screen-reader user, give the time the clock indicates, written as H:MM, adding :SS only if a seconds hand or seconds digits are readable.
3:53
